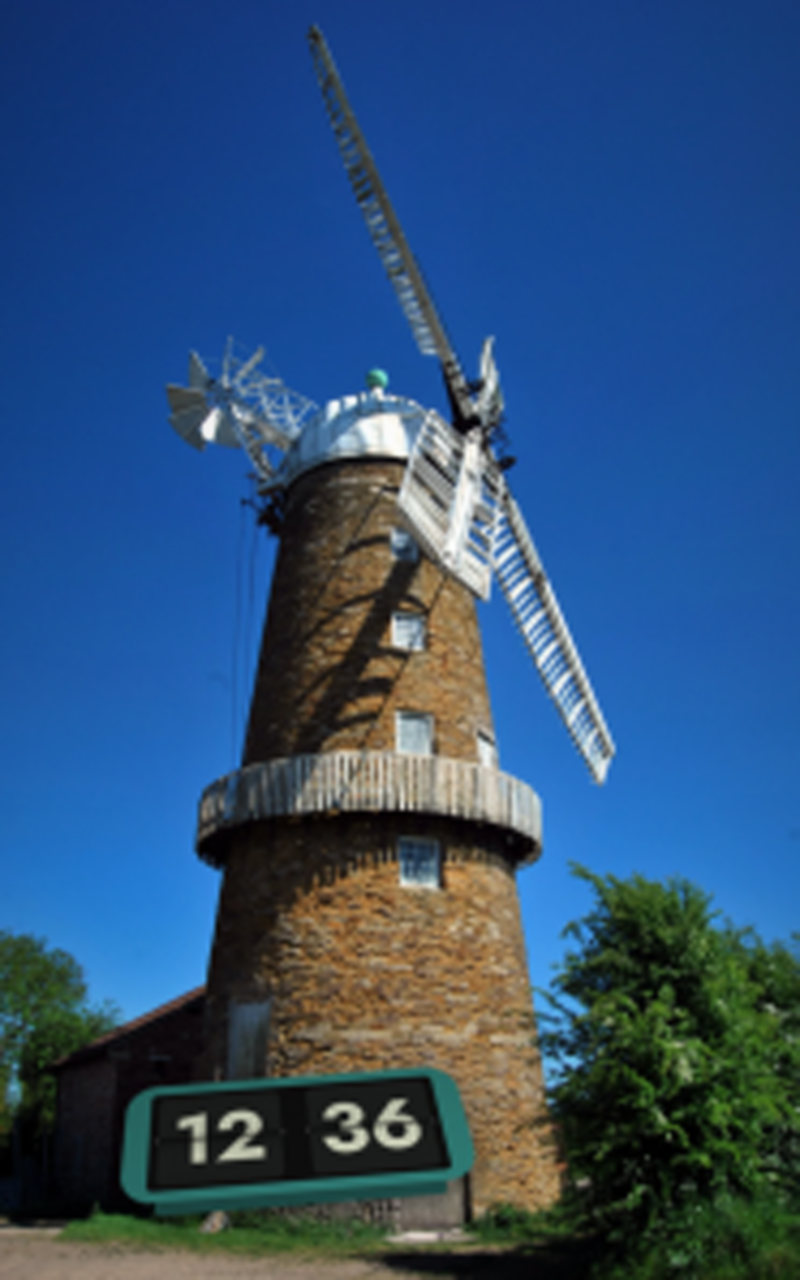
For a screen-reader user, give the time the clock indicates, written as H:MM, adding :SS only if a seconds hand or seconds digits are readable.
12:36
